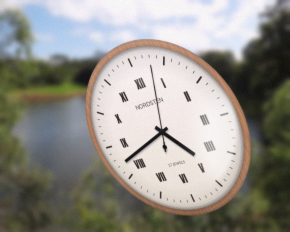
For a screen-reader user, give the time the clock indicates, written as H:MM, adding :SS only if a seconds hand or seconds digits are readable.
4:42:03
